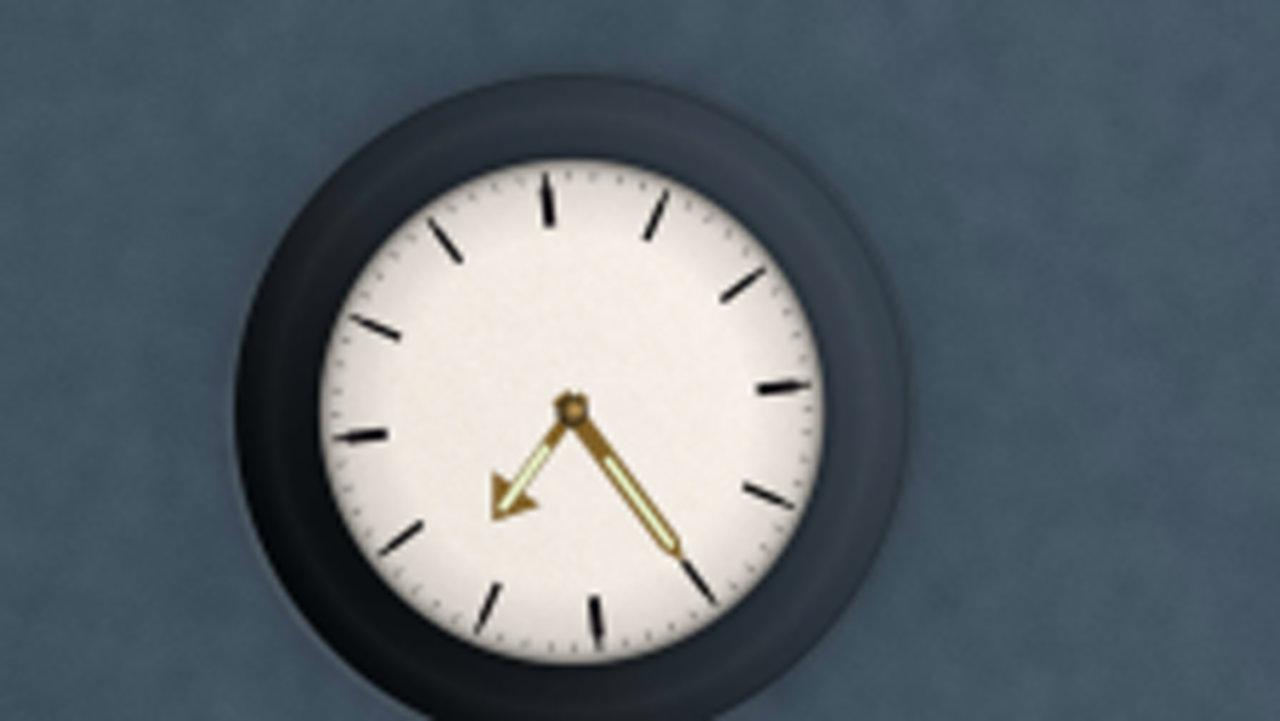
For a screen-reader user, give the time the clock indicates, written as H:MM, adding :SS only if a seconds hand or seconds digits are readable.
7:25
